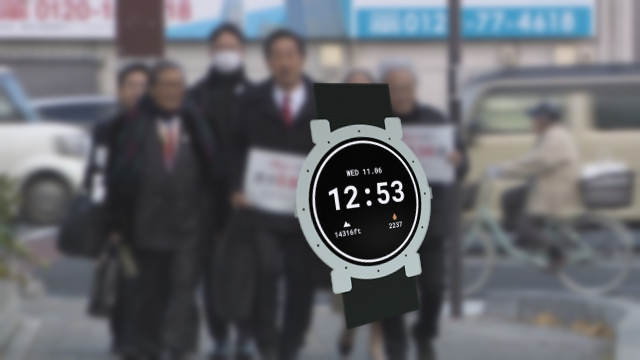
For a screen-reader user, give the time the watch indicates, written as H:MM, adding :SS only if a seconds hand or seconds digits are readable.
12:53
